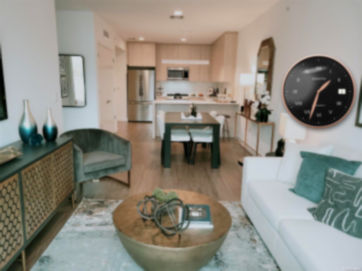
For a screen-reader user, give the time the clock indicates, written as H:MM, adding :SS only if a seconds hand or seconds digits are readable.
1:33
